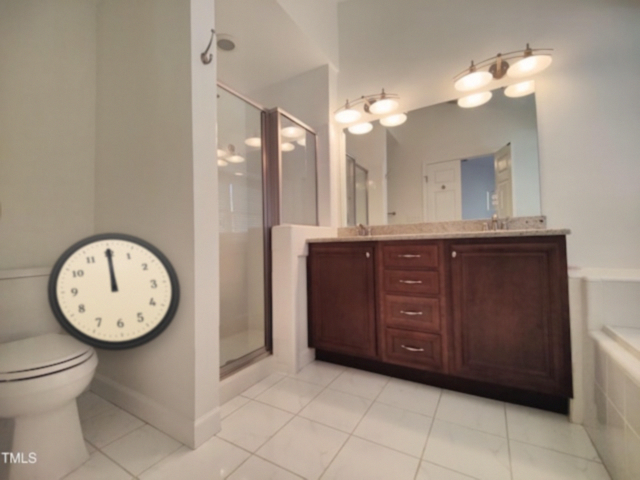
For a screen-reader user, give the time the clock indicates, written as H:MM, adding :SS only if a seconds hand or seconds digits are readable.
12:00
